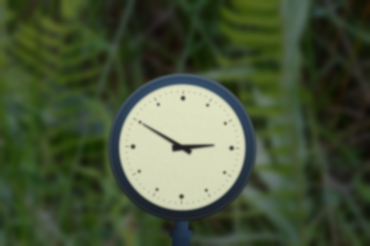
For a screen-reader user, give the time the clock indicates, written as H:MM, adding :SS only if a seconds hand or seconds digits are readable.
2:50
